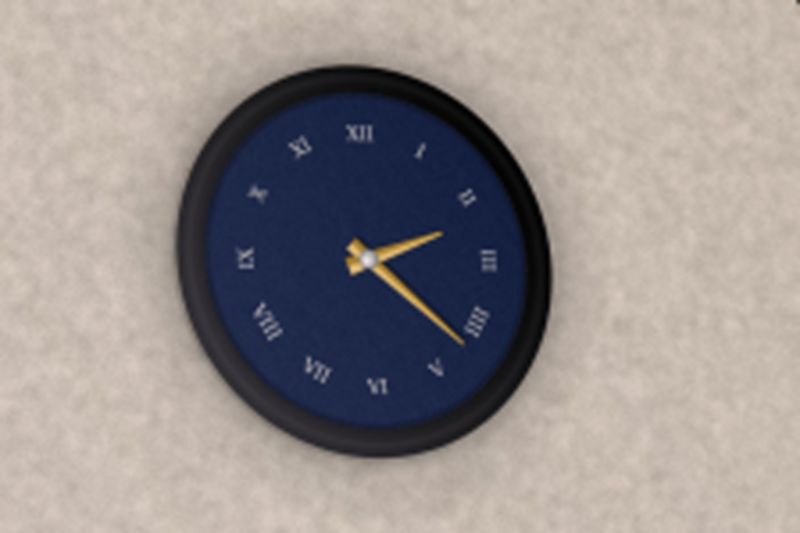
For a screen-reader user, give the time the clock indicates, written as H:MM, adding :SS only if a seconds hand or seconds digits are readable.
2:22
